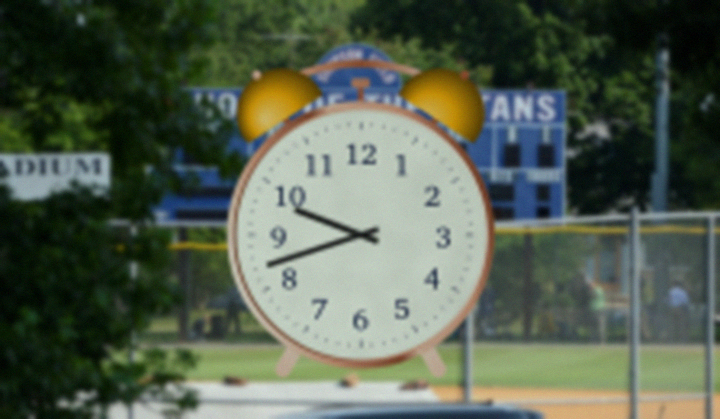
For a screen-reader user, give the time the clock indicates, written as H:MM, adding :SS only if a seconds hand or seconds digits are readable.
9:42
